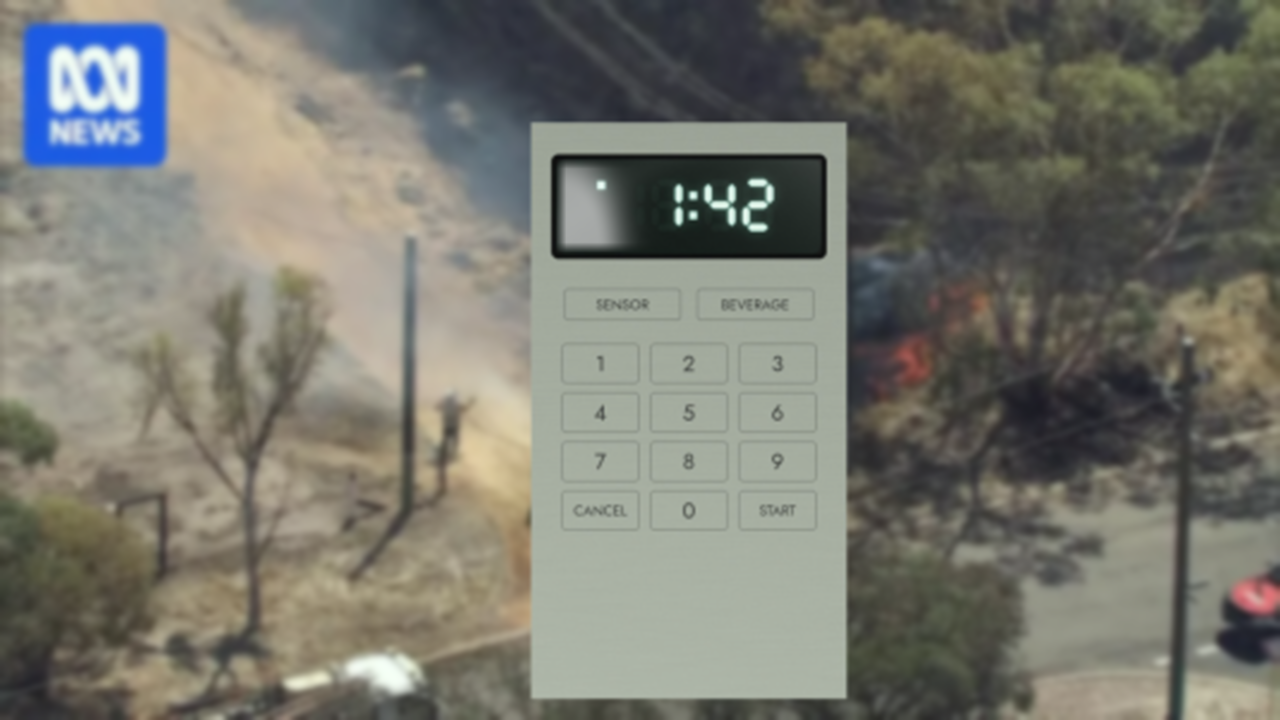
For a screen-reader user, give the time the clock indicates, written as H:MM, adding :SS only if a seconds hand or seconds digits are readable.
1:42
